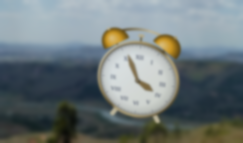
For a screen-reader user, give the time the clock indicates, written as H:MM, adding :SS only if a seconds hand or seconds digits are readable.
3:56
